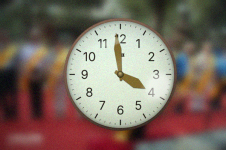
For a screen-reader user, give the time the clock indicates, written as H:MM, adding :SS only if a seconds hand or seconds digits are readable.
3:59
